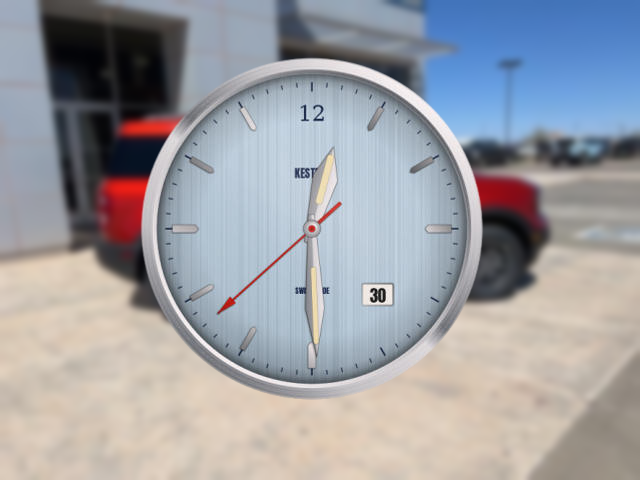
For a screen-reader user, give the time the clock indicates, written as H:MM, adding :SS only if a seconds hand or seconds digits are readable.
12:29:38
